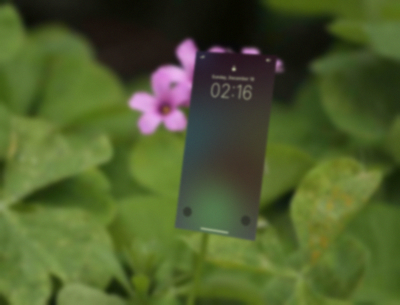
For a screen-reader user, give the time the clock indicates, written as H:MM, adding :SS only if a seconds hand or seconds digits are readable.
2:16
